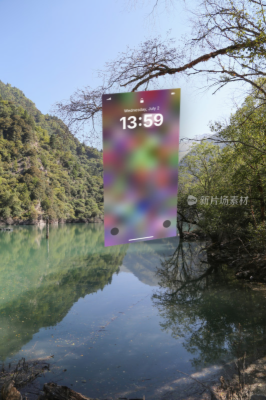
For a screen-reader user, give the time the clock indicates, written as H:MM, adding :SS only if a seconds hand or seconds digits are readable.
13:59
